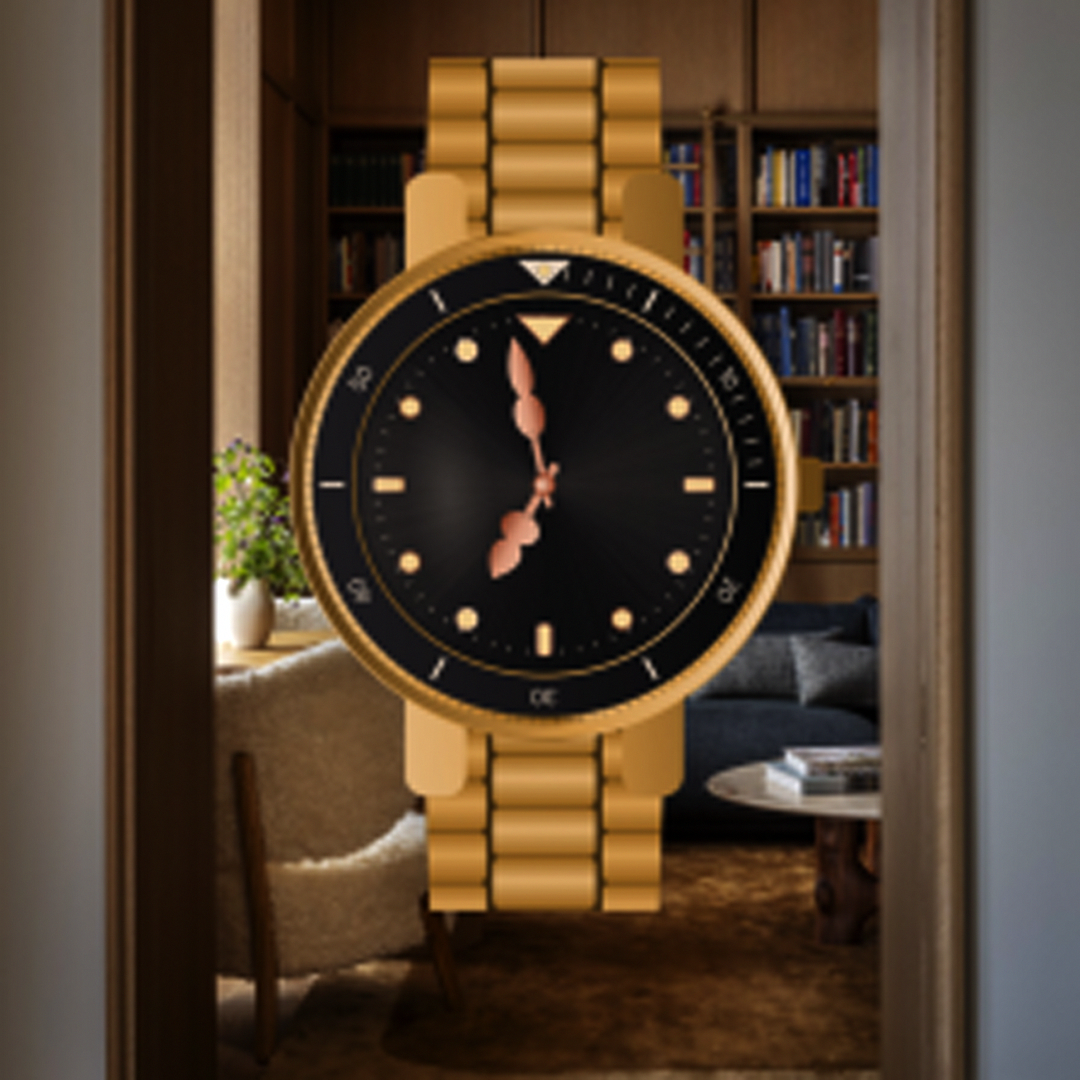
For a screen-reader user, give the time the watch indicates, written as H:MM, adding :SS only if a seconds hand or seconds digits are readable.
6:58
